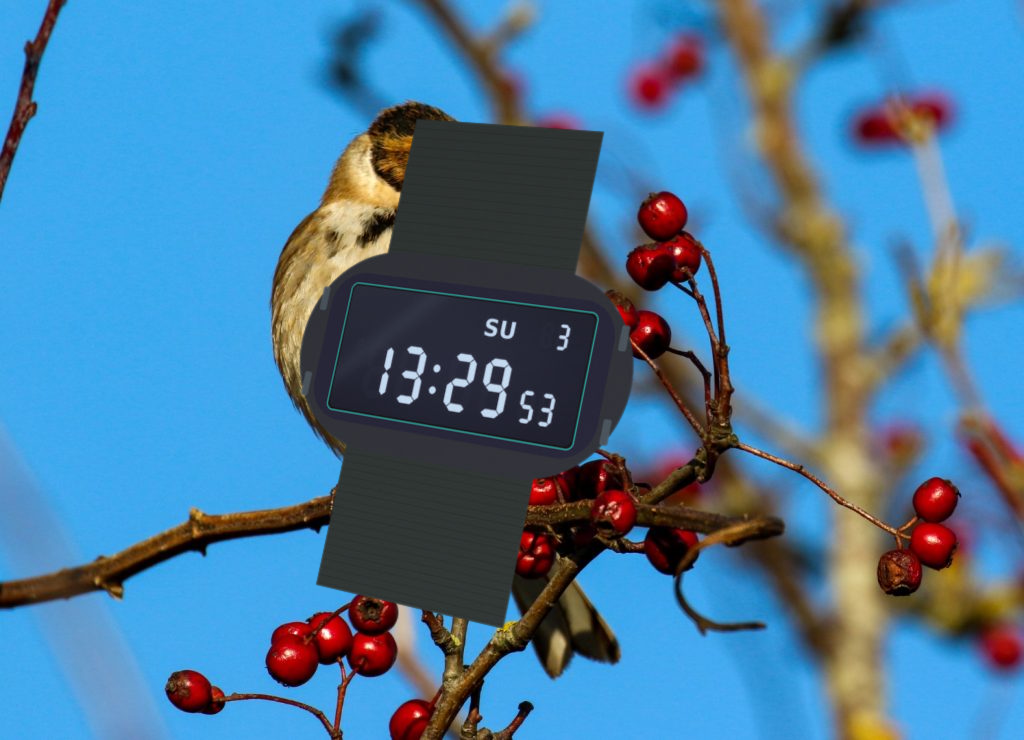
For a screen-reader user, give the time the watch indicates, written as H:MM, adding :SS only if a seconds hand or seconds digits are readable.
13:29:53
